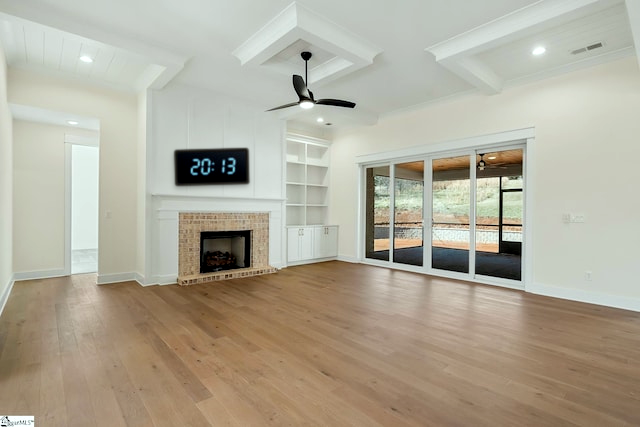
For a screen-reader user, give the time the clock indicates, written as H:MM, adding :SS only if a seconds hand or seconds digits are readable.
20:13
